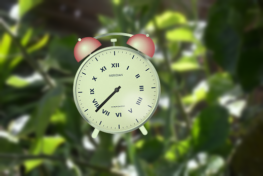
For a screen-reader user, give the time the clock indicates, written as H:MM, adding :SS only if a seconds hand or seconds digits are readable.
7:38
